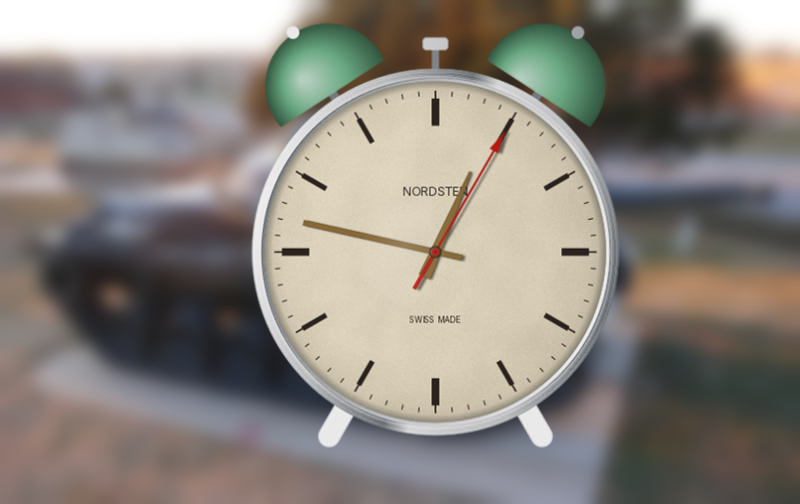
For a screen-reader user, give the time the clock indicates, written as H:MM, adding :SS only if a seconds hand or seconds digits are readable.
12:47:05
